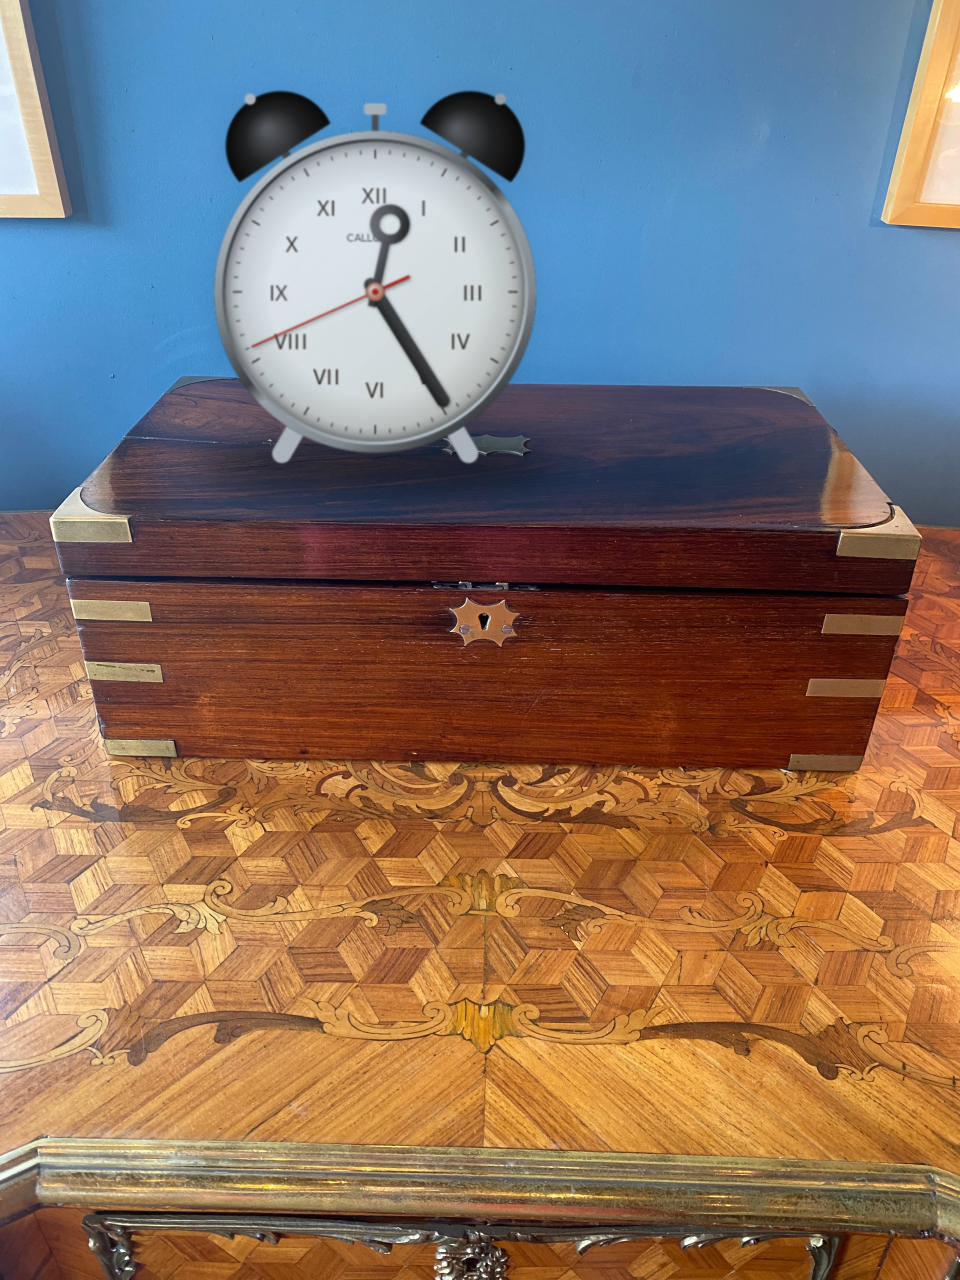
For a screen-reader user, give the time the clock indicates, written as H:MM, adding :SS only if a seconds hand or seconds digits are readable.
12:24:41
